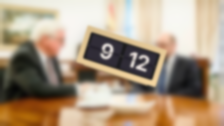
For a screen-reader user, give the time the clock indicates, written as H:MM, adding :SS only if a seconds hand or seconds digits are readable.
9:12
